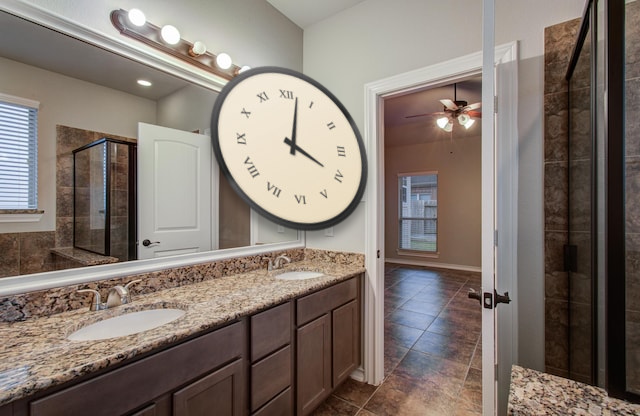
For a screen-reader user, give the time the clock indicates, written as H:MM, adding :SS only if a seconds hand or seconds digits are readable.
4:02
